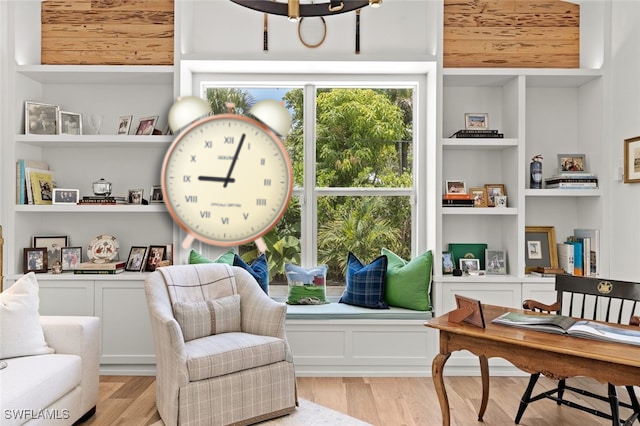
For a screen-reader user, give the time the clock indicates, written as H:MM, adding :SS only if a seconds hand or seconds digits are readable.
9:03
